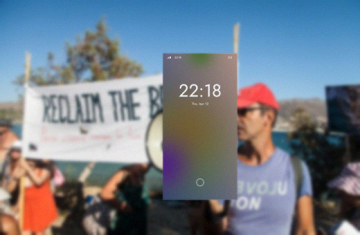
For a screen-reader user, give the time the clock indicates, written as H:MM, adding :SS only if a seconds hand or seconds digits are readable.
22:18
